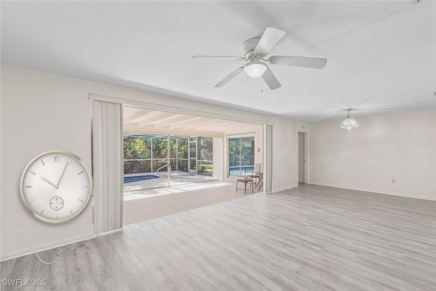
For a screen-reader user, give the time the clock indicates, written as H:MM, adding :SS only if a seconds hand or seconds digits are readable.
10:04
